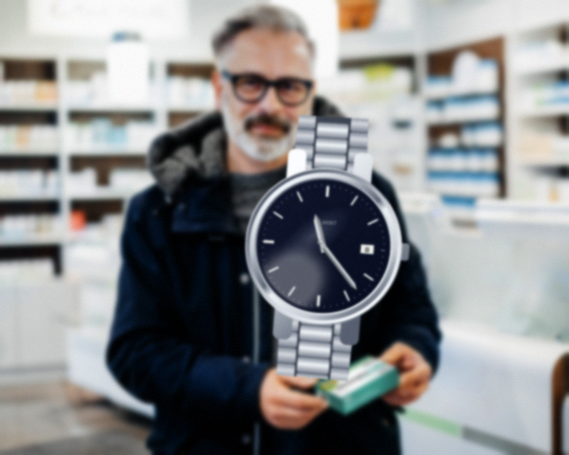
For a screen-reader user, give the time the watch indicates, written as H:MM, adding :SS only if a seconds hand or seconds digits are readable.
11:23
